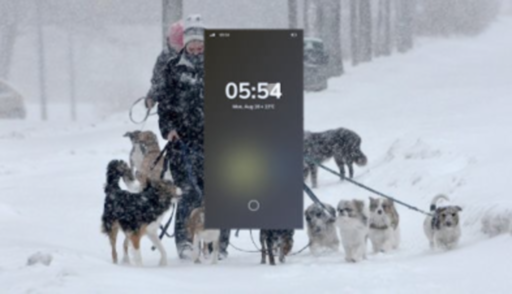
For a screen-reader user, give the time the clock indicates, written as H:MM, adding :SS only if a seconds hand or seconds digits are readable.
5:54
